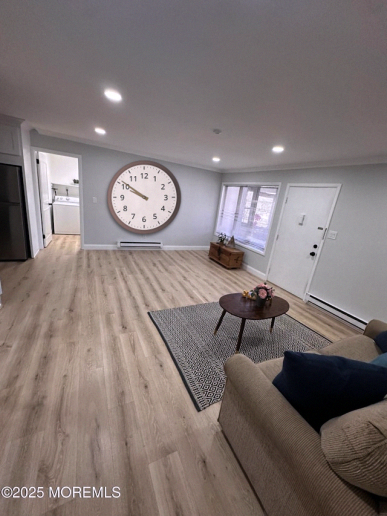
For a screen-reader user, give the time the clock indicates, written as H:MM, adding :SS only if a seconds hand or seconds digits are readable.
9:51
